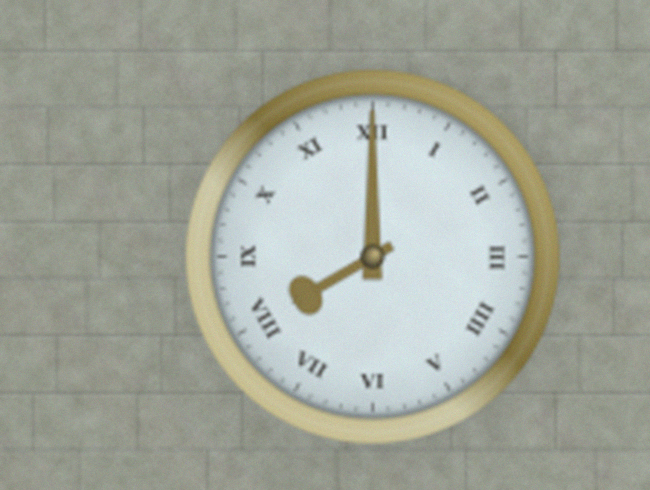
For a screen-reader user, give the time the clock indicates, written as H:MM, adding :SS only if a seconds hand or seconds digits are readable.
8:00
